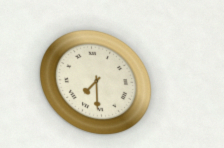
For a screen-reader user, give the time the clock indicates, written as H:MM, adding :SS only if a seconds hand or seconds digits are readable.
7:31
